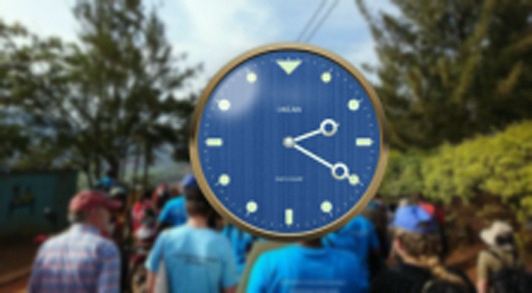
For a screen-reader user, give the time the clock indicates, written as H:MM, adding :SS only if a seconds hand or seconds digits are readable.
2:20
